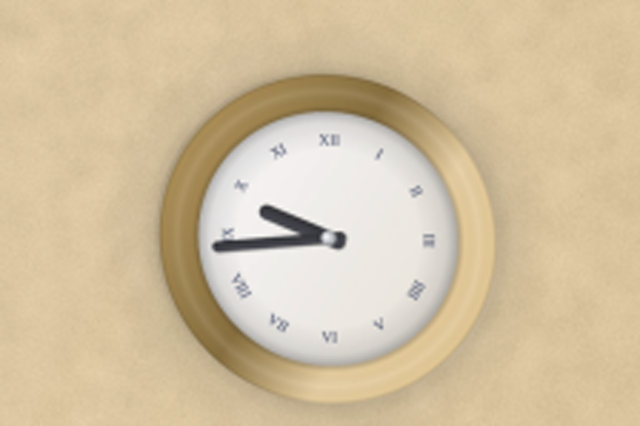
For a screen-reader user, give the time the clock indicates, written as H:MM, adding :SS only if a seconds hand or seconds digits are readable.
9:44
